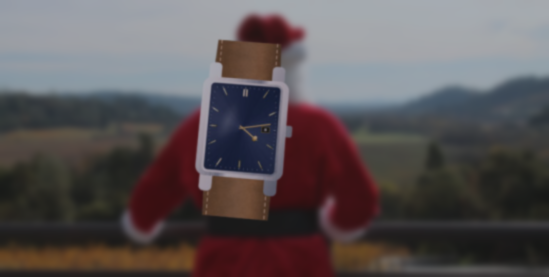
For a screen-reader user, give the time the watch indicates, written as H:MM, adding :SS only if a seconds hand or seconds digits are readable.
4:13
